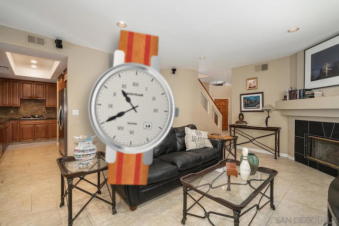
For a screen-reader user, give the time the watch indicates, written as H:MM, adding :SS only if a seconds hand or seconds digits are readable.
10:40
